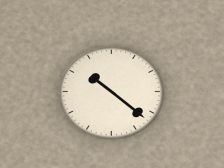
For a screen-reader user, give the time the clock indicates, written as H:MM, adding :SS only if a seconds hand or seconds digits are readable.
10:22
